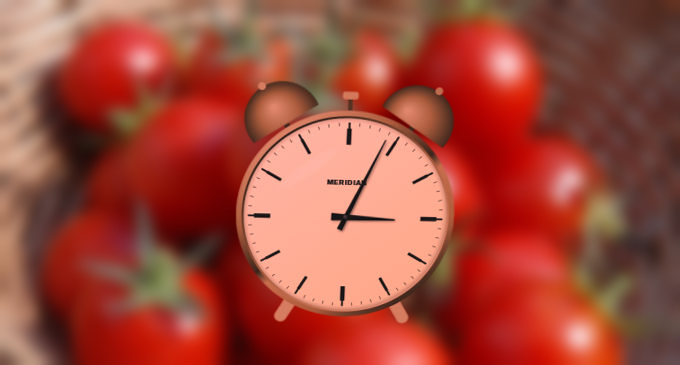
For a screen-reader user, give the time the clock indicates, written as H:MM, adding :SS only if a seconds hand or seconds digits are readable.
3:04
